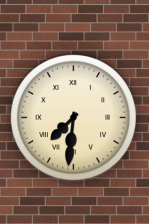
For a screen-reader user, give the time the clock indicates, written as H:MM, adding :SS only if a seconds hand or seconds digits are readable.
7:31
